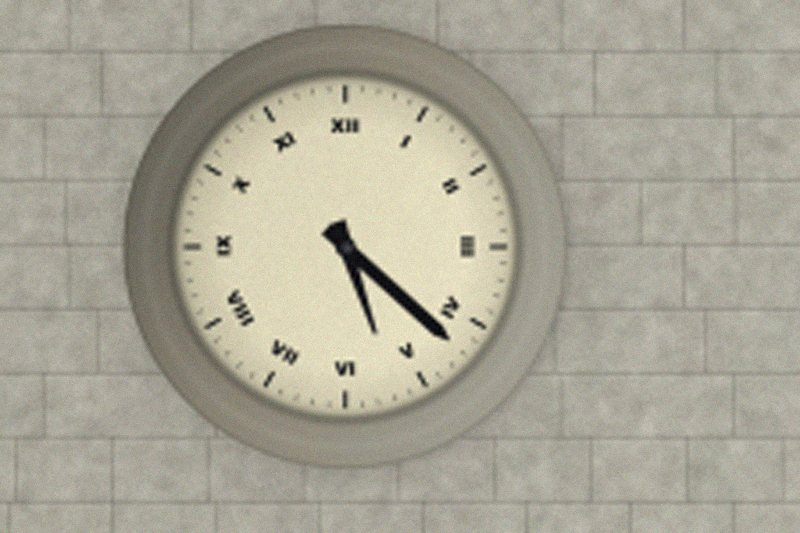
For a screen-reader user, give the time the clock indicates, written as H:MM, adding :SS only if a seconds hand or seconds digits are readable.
5:22
